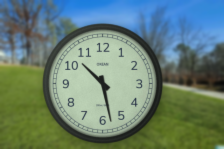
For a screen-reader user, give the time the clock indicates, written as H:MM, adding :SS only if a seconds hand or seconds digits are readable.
10:28
